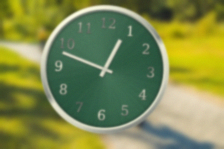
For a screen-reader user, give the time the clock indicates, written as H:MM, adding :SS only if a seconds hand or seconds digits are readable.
12:48
